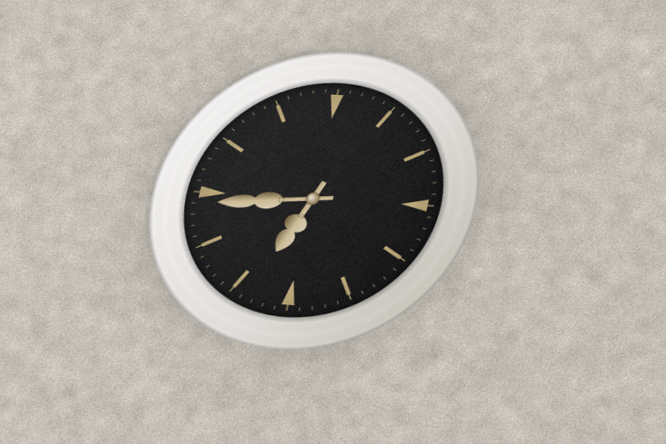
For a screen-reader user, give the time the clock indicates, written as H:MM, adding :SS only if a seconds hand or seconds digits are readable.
6:44
